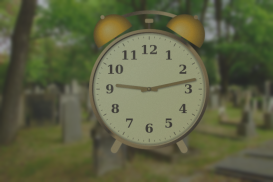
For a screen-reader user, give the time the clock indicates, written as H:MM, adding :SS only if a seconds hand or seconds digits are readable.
9:13
